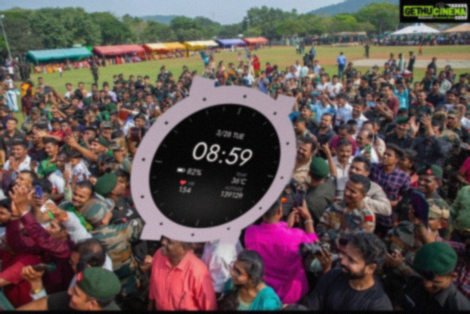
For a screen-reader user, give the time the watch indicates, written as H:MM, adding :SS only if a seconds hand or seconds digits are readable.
8:59
